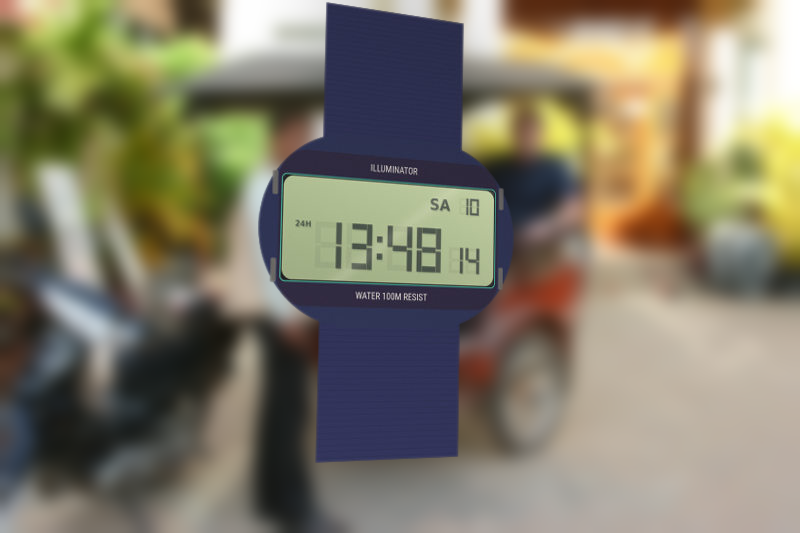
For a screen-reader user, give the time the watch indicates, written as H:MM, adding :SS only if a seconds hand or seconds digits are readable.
13:48:14
